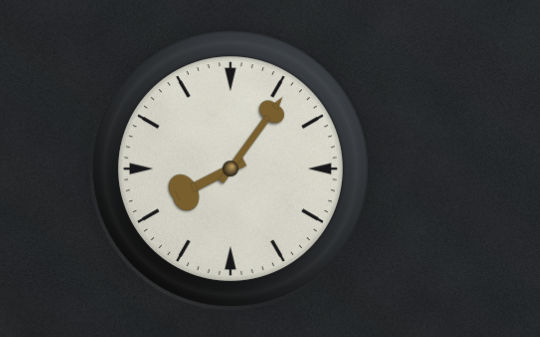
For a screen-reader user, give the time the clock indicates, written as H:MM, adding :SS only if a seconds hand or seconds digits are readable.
8:06
